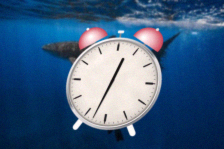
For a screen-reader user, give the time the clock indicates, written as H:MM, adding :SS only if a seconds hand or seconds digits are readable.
12:33
